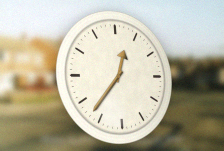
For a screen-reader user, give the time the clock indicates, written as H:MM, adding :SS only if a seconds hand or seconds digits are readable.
12:37
